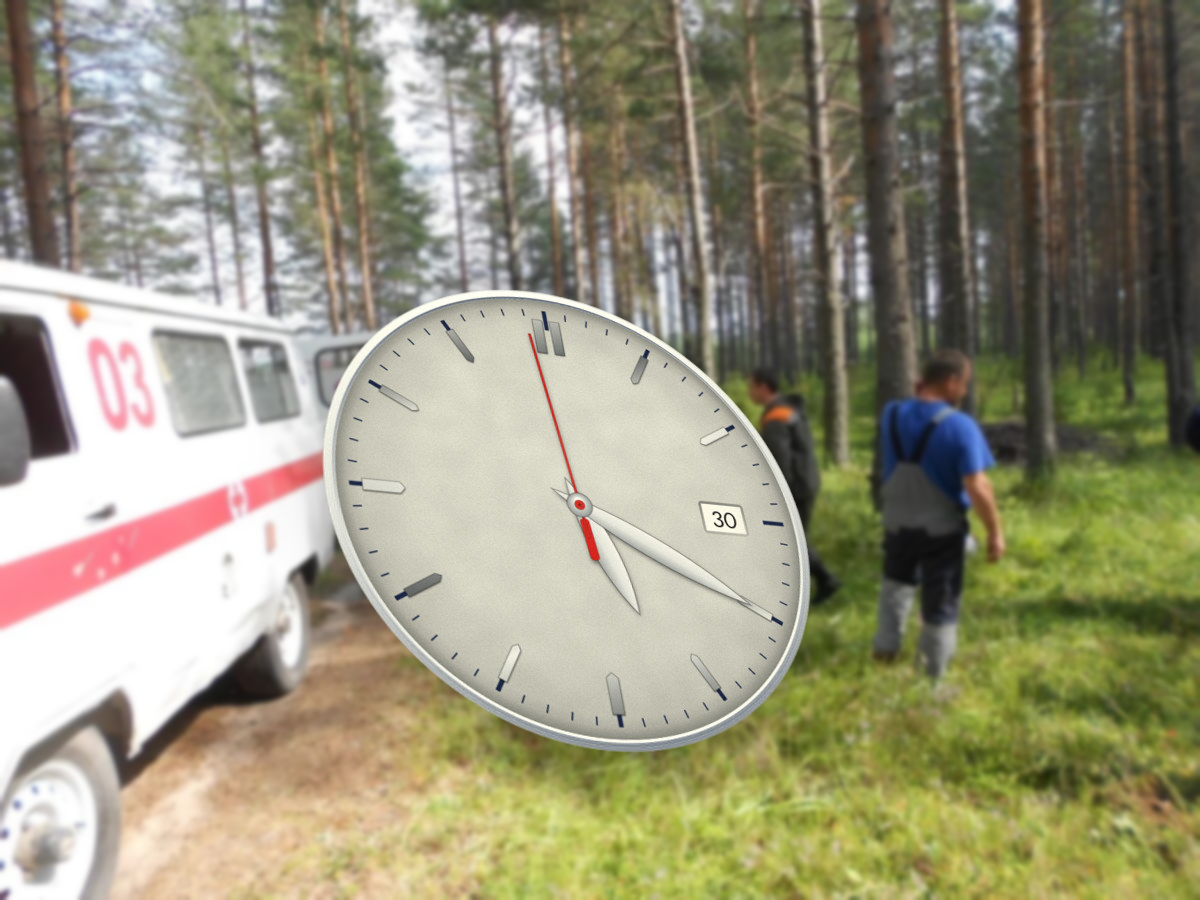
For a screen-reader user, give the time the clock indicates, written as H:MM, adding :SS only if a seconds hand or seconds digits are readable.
5:19:59
